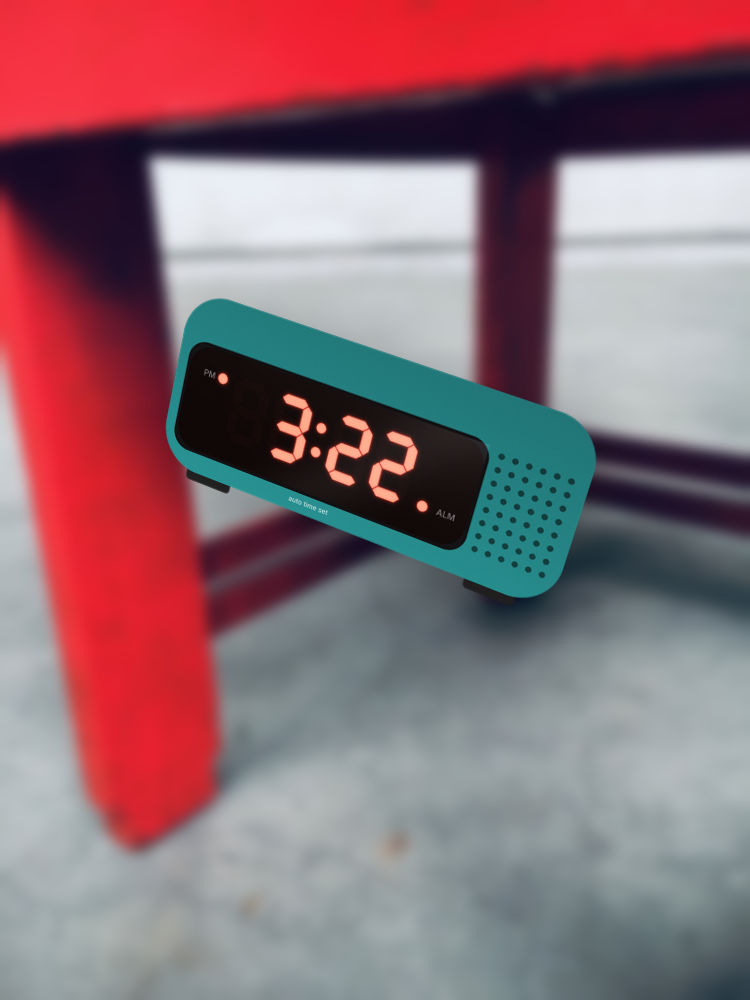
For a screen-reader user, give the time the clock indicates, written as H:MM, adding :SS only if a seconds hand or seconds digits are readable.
3:22
